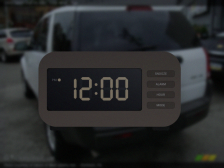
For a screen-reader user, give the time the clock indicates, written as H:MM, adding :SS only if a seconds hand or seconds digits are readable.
12:00
